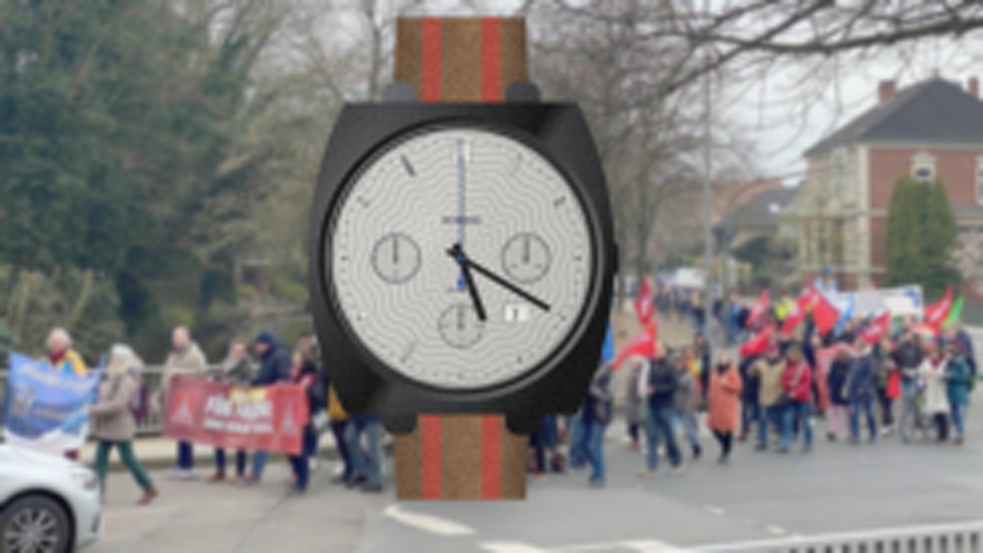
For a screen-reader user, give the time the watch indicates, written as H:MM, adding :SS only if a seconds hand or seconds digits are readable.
5:20
